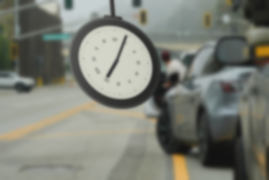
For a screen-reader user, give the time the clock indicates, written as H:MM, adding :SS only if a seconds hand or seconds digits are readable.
7:04
